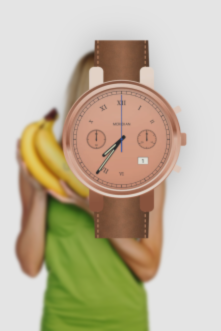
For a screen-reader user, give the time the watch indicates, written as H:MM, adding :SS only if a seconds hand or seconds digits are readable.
7:36
